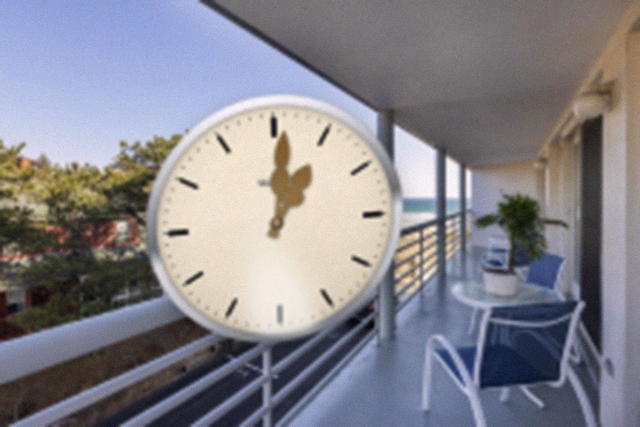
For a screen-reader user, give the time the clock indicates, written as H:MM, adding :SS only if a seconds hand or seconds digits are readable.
1:01
